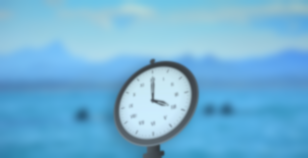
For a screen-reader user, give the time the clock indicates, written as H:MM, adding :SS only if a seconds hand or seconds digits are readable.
4:00
